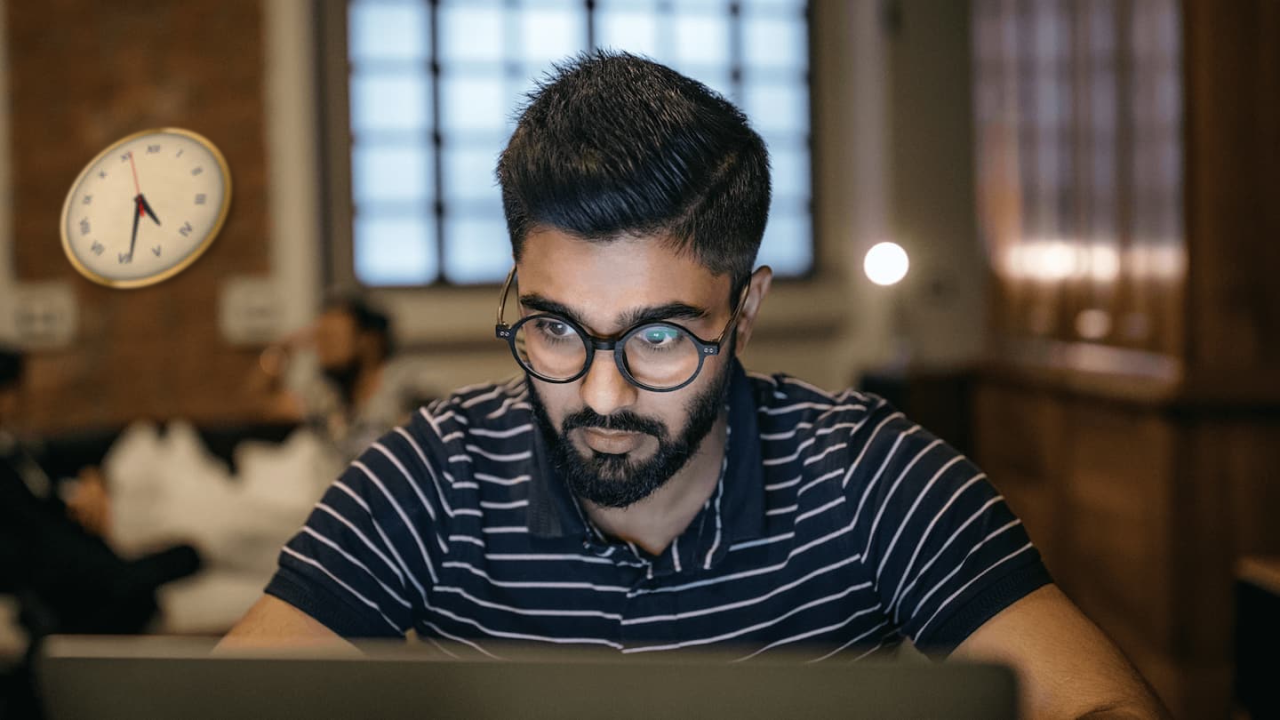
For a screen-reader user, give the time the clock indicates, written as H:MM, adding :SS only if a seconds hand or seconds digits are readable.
4:28:56
